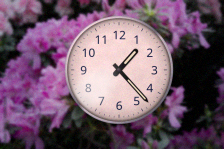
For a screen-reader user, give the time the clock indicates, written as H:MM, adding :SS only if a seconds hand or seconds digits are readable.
1:23
